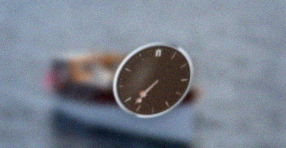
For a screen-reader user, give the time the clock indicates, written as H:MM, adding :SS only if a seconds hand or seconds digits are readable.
7:37
